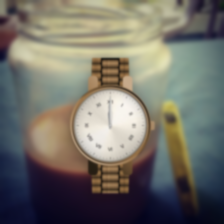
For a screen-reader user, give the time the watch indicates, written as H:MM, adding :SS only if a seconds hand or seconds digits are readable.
12:00
